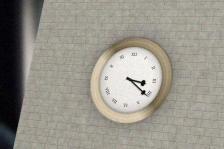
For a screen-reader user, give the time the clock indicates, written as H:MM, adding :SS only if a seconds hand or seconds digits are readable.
3:21
